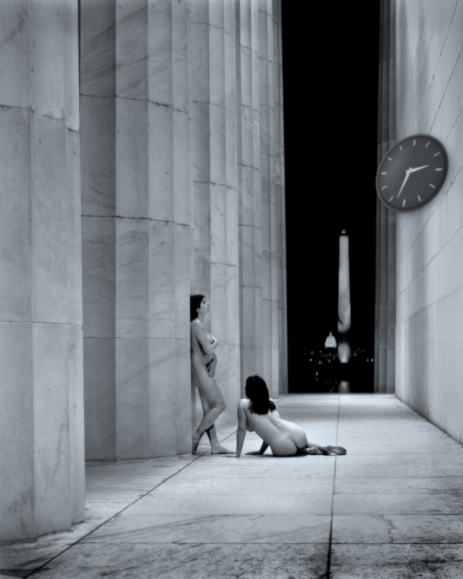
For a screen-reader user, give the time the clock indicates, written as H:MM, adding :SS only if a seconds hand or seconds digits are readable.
2:33
